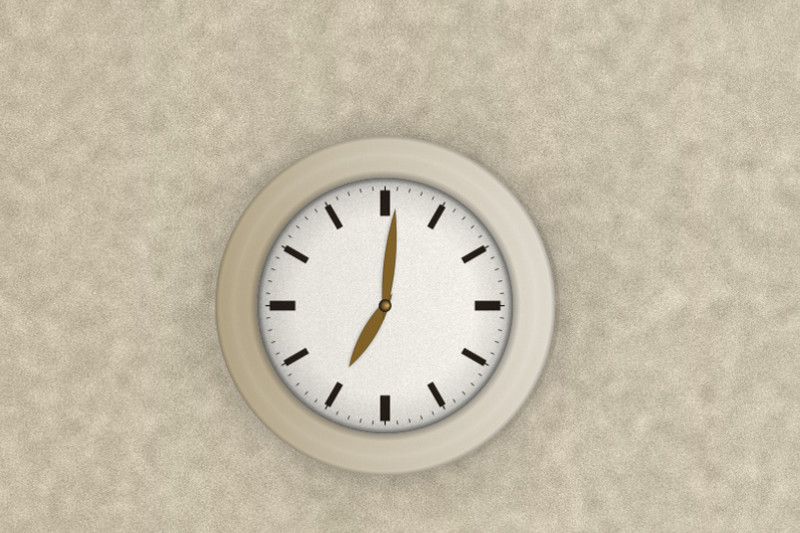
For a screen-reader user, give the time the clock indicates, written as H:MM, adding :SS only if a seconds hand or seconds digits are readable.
7:01
